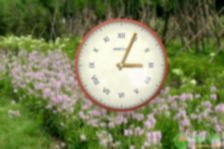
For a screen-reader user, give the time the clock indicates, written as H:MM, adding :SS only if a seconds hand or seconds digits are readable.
3:04
